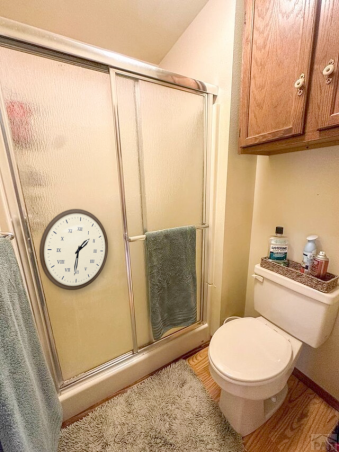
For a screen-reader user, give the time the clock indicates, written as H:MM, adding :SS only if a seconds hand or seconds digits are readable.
1:31
